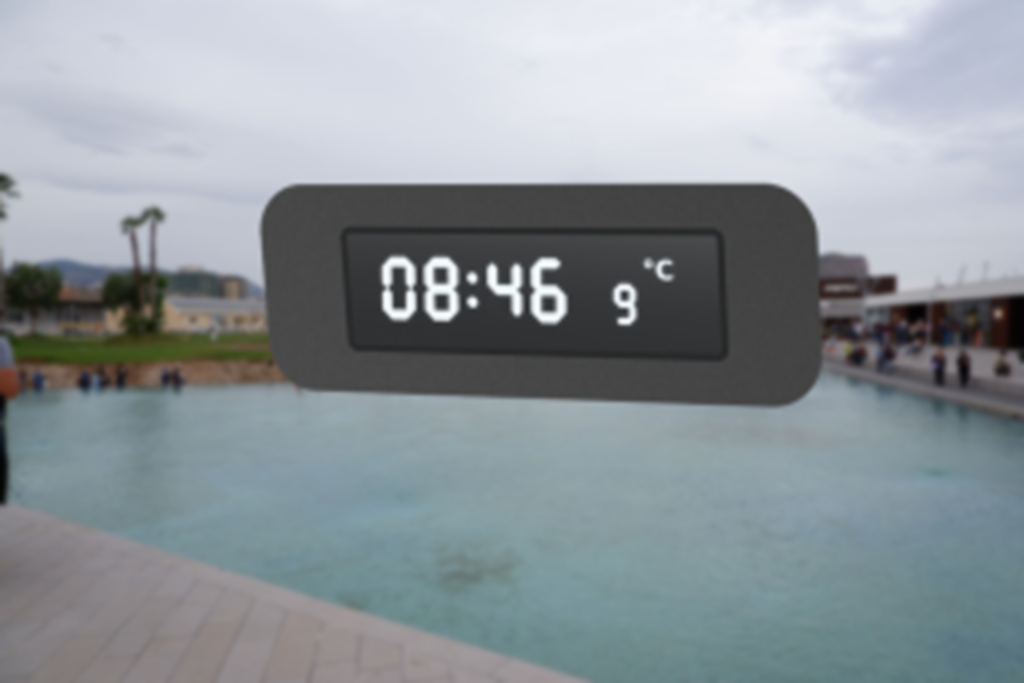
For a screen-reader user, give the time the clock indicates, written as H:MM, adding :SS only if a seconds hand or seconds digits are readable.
8:46
